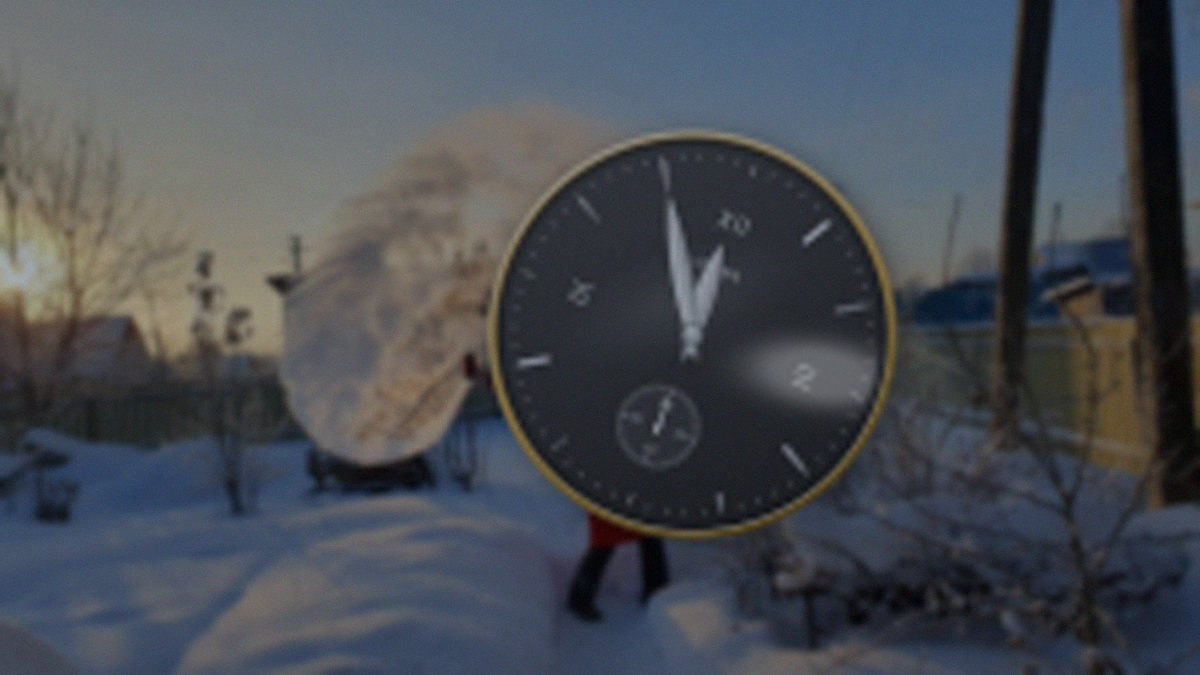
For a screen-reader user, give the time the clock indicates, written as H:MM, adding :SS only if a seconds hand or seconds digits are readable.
11:55
